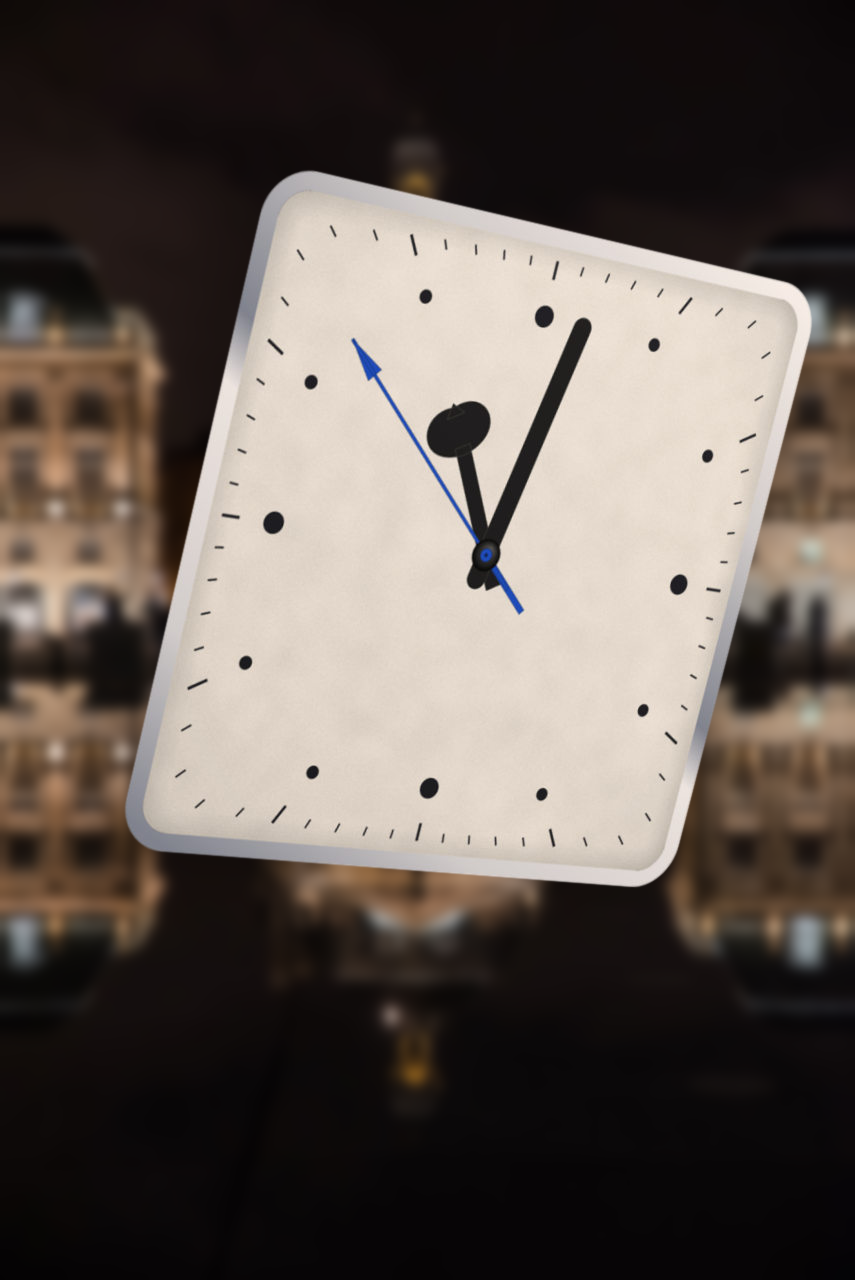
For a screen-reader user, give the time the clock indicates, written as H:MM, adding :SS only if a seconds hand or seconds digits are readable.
11:01:52
